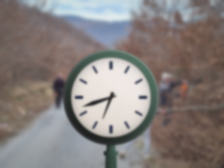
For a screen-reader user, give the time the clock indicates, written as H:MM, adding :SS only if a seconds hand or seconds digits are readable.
6:42
